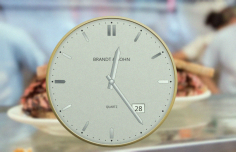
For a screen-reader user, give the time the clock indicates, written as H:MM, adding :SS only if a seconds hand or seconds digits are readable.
12:24
